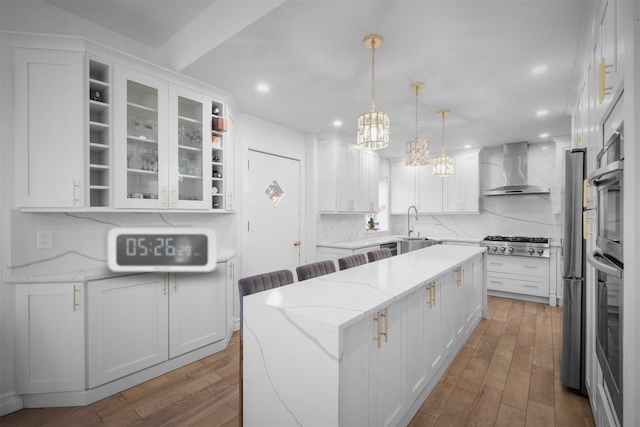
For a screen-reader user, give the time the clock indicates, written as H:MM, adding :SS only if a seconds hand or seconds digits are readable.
5:26
